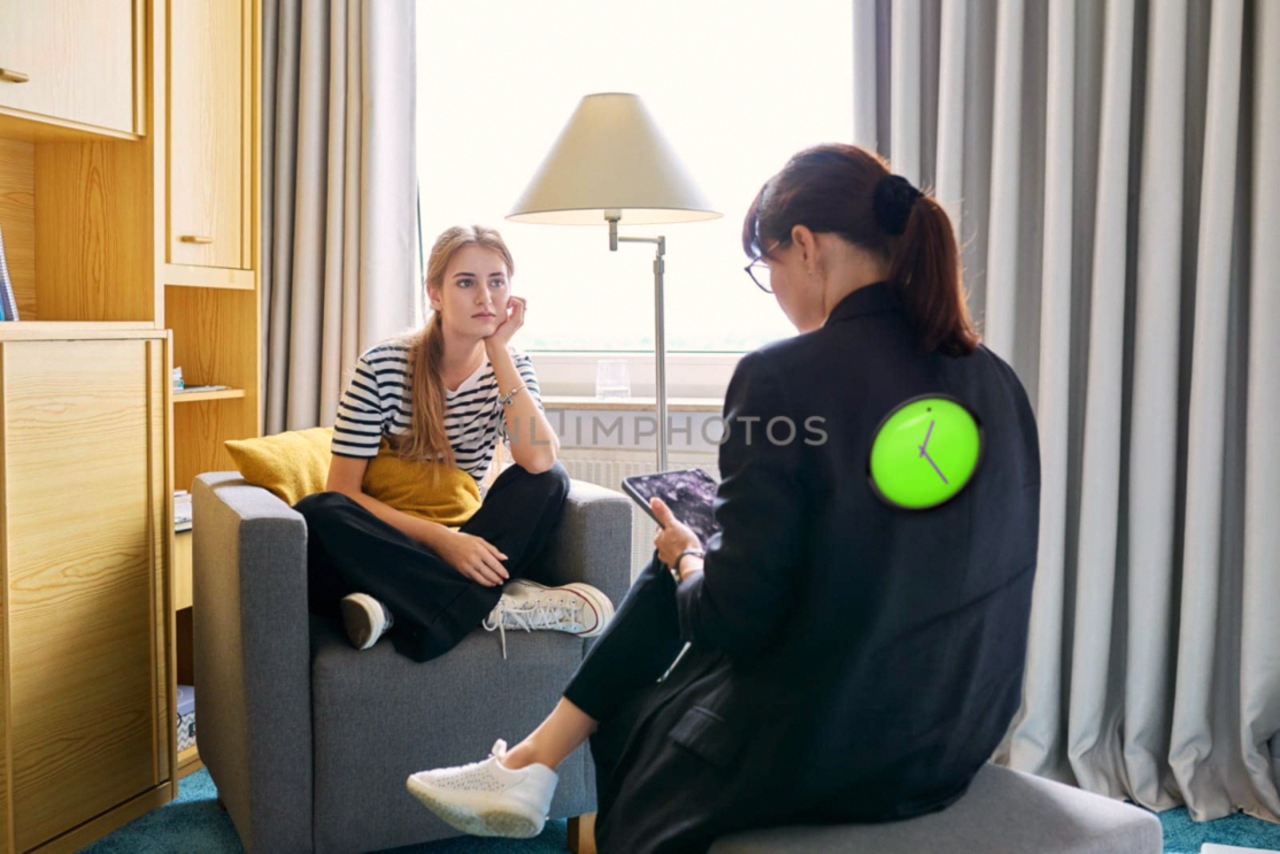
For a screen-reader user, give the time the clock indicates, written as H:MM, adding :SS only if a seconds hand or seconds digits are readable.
12:23
